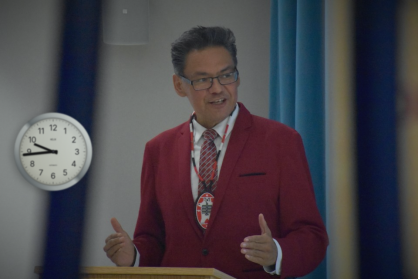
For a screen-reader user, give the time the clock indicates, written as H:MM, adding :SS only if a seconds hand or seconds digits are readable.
9:44
